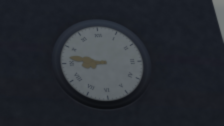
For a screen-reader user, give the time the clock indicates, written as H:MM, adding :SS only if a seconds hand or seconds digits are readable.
8:47
